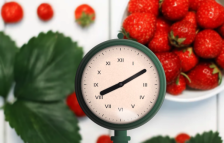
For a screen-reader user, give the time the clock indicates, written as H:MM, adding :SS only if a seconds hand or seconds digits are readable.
8:10
